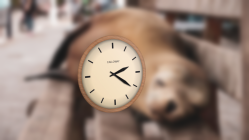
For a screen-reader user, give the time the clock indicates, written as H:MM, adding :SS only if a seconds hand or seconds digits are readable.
2:21
